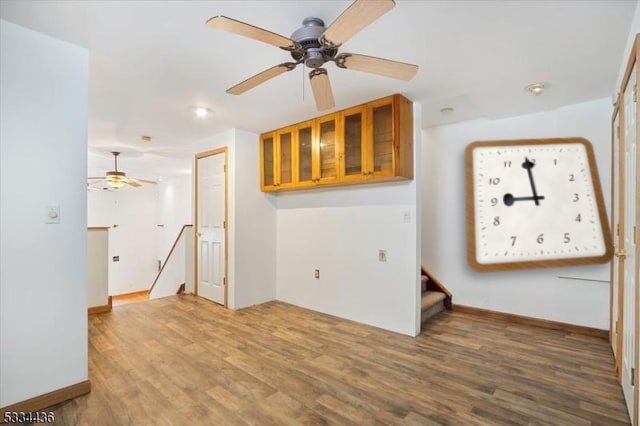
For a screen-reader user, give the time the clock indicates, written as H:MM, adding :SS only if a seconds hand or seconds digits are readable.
8:59
